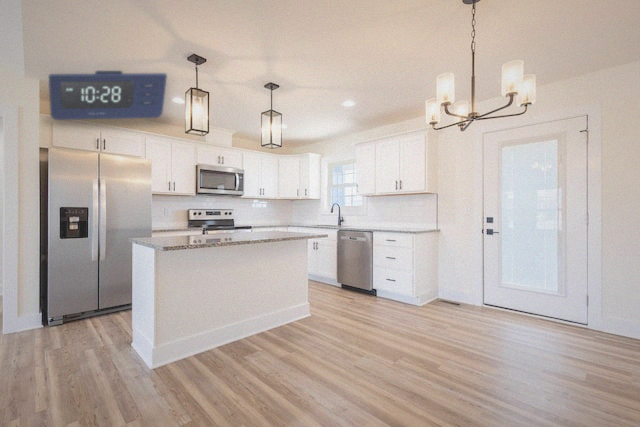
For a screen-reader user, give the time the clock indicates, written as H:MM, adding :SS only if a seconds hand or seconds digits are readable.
10:28
